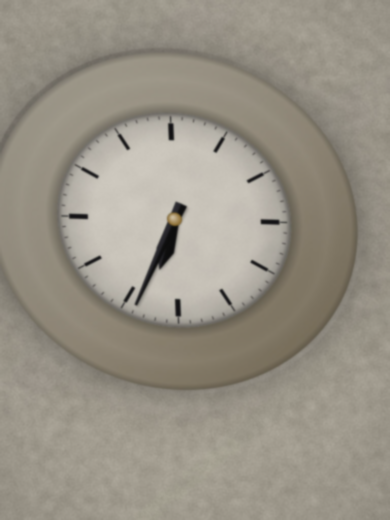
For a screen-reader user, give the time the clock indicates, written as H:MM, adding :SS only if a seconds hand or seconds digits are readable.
6:34
